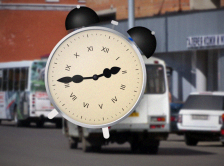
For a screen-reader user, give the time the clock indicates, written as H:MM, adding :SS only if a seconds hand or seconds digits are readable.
1:41
